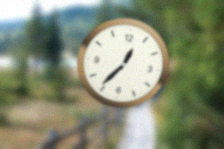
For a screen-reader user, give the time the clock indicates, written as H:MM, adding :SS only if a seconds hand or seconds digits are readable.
12:36
